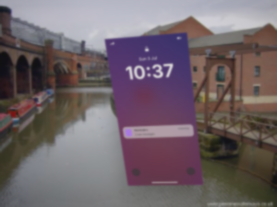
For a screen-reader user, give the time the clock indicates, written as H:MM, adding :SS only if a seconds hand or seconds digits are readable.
10:37
